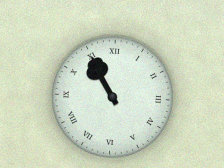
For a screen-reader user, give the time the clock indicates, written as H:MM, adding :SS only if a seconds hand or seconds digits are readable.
10:55
